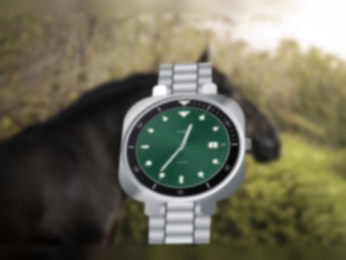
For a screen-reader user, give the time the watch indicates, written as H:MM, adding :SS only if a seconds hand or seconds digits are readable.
12:36
